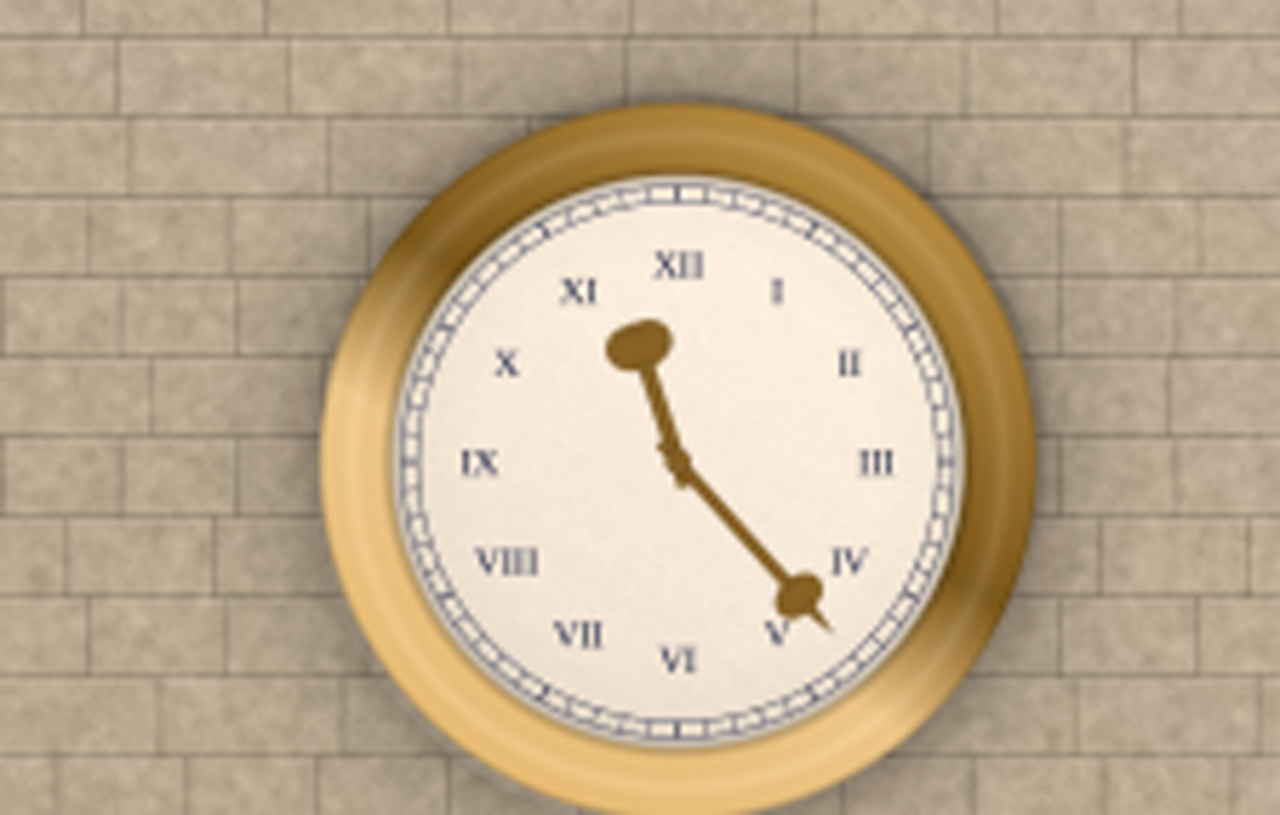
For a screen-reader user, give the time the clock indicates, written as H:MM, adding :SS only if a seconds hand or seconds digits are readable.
11:23
